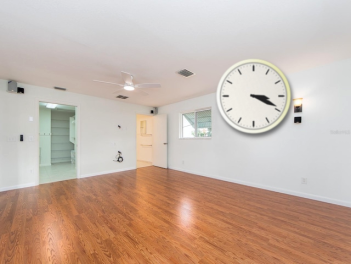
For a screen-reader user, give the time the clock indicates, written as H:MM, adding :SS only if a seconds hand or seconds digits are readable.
3:19
